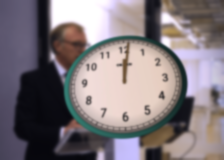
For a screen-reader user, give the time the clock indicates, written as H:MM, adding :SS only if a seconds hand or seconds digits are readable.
12:01
